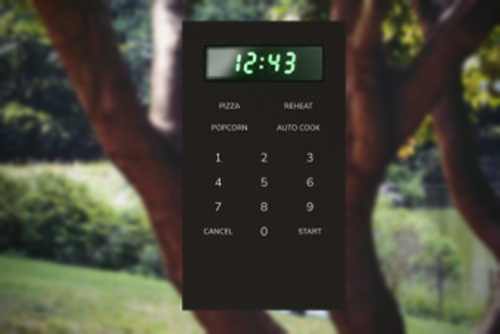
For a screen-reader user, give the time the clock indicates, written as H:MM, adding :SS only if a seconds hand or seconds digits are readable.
12:43
